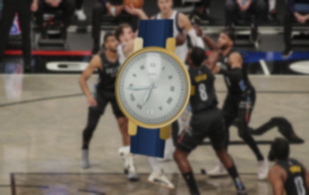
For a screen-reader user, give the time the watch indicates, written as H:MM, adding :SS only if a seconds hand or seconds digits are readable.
6:44
